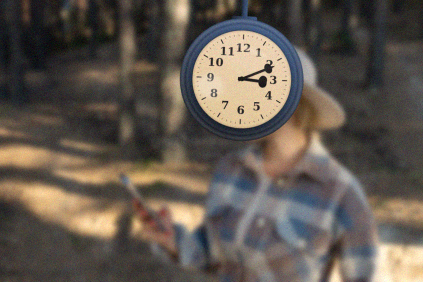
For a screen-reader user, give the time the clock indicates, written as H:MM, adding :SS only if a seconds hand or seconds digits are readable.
3:11
